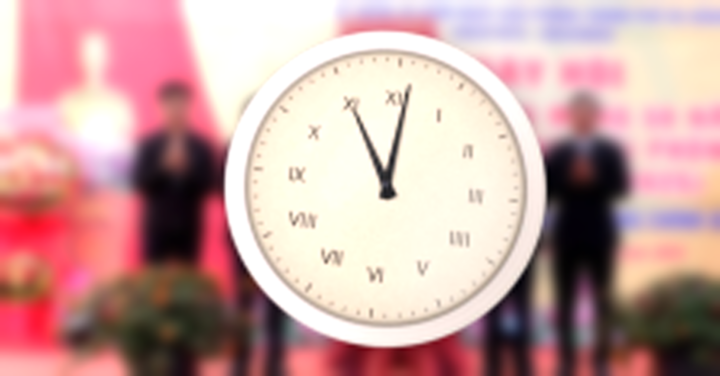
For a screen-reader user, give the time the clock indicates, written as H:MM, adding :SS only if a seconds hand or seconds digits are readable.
11:01
